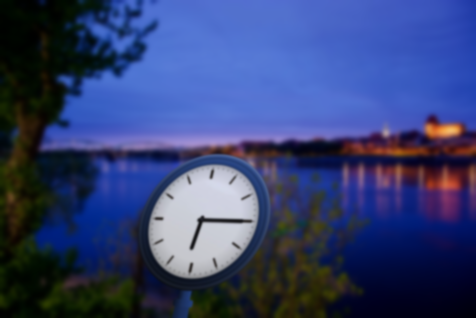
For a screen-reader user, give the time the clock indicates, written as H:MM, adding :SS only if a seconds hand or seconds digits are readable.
6:15
